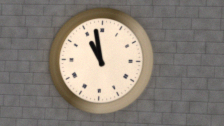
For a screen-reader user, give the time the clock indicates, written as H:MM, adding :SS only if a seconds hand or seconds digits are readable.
10:58
